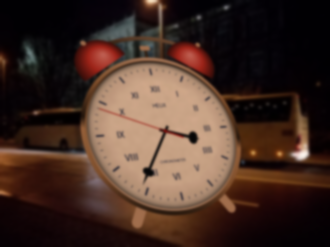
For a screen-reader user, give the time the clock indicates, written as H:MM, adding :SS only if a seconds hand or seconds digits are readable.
3:35:49
